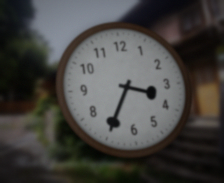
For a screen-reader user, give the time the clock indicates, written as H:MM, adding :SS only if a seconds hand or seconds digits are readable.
3:35
